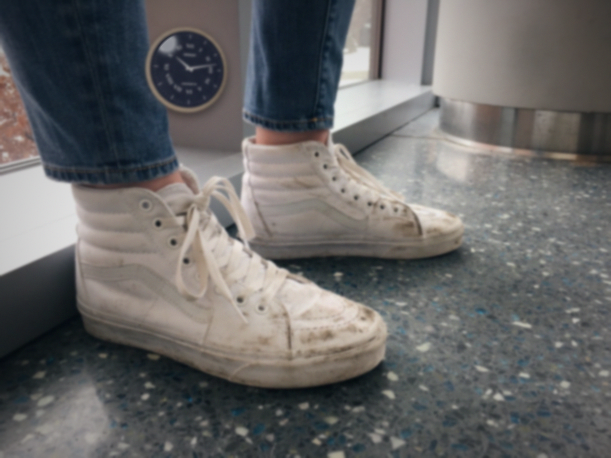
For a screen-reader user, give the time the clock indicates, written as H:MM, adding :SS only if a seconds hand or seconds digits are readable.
10:13
